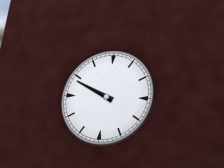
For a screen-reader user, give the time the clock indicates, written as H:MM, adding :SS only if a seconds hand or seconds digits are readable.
9:49
